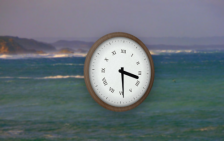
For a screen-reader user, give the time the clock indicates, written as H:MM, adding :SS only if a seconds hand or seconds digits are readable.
3:29
